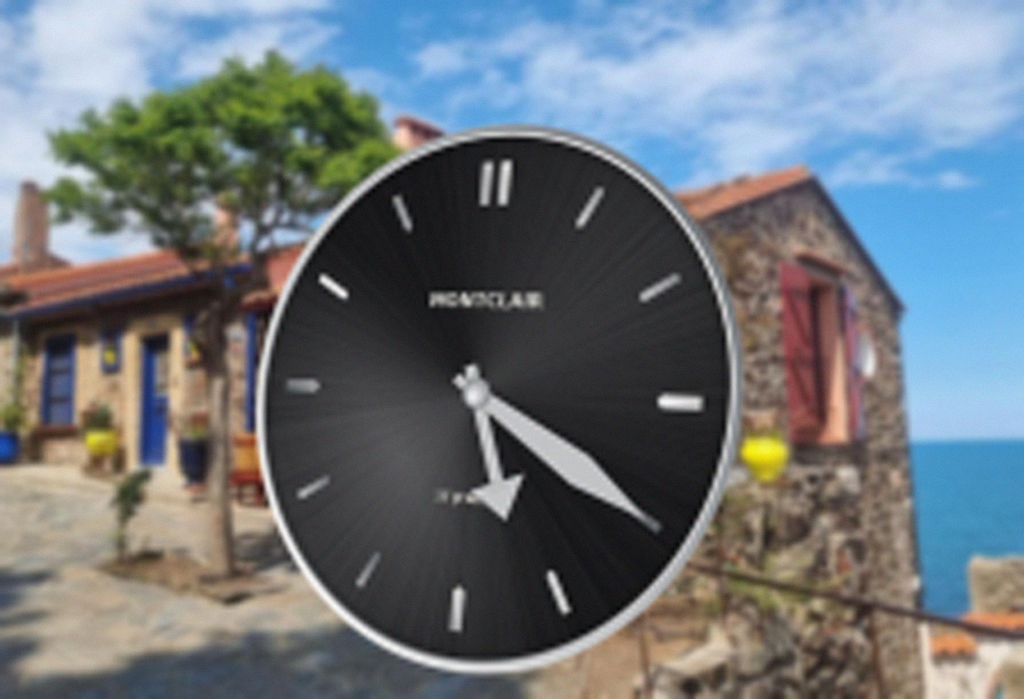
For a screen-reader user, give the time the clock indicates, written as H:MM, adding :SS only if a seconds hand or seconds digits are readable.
5:20
